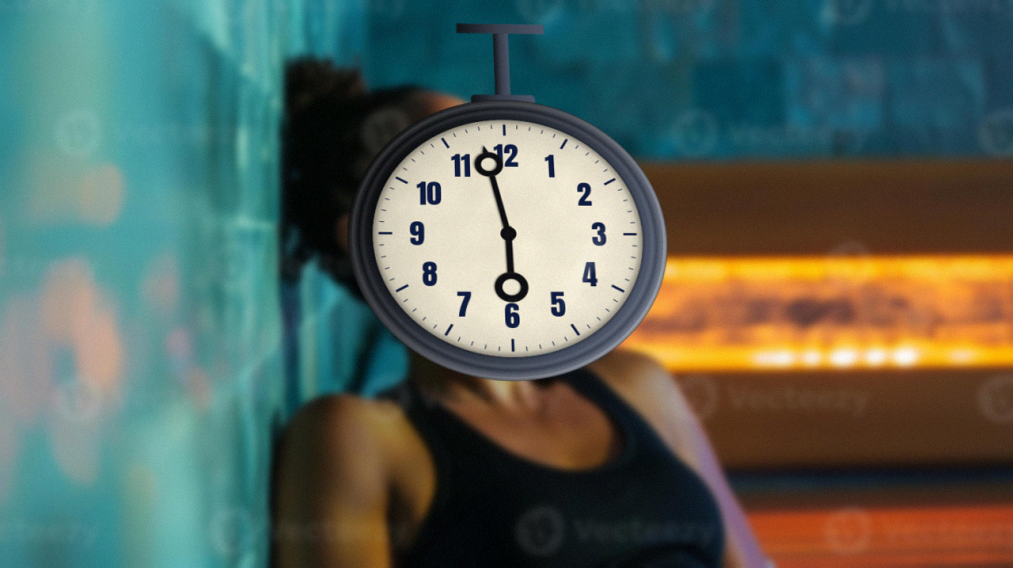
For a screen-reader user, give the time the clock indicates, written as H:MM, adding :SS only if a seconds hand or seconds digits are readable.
5:58
